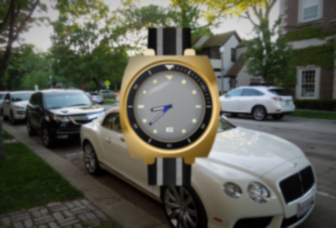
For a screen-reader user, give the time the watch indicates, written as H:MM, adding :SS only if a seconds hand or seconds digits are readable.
8:38
